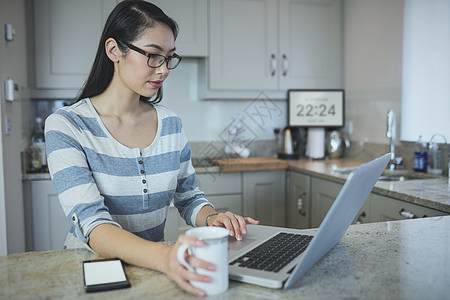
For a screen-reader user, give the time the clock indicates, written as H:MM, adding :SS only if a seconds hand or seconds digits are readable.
22:24
